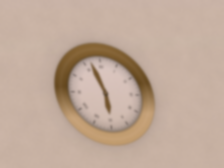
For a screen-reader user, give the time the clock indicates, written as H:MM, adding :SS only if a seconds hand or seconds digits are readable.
5:57
